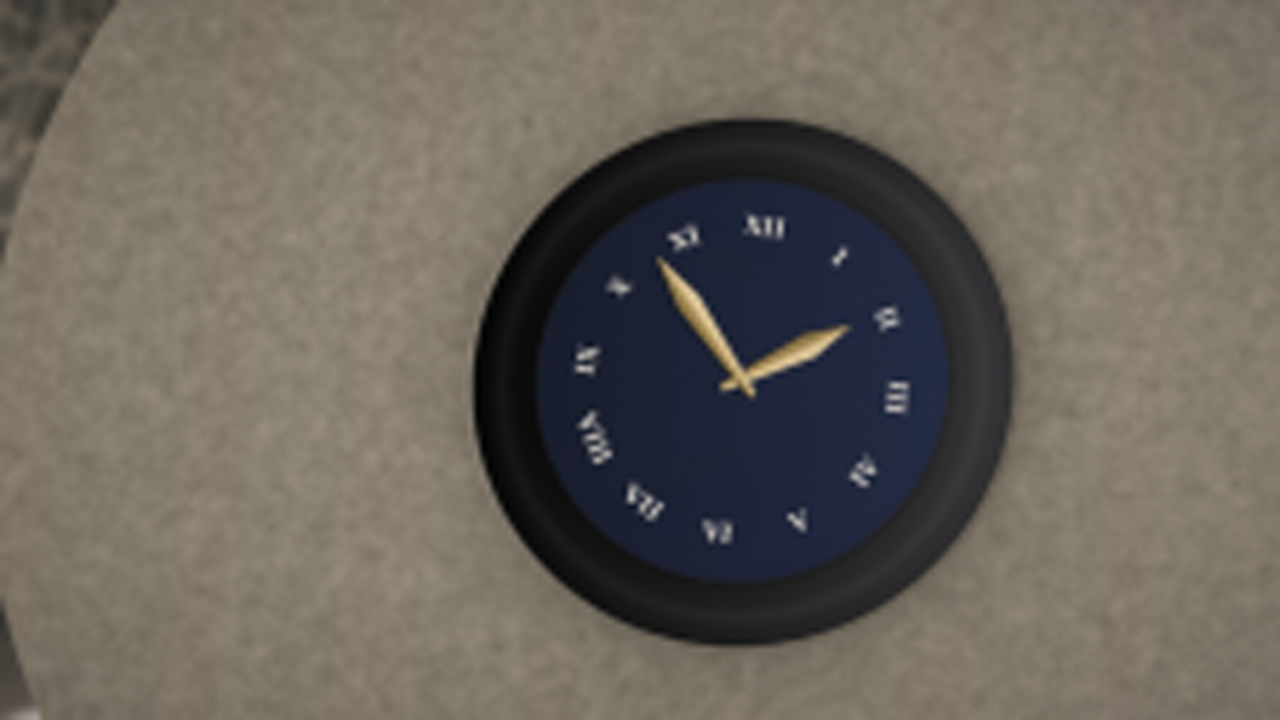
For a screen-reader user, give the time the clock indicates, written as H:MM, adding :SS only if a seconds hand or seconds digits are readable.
1:53
